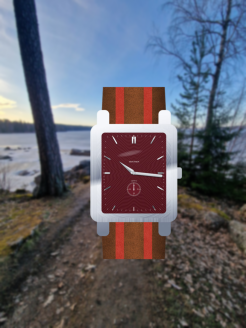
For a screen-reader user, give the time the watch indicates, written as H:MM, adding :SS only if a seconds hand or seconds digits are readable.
10:16
